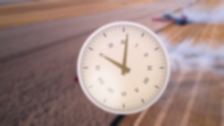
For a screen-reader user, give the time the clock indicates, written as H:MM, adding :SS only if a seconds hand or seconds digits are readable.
10:01
